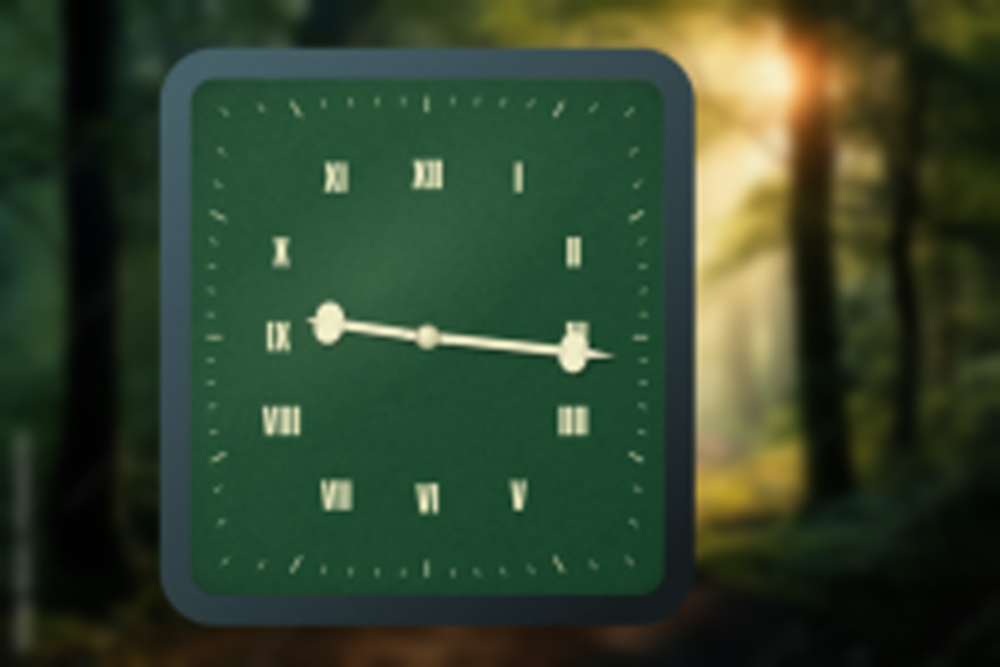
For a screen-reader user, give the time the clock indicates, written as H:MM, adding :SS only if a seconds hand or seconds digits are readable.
9:16
